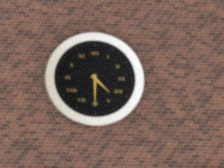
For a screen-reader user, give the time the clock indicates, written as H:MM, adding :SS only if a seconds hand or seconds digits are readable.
4:30
